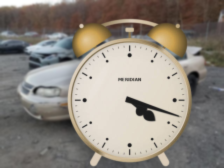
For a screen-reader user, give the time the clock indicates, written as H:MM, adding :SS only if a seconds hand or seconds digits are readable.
4:18
